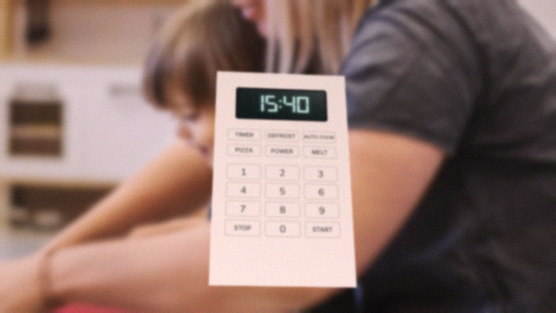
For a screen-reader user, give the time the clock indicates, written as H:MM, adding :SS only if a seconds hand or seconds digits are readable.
15:40
